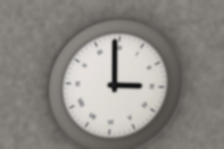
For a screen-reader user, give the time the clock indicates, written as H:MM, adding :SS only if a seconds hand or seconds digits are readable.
2:59
